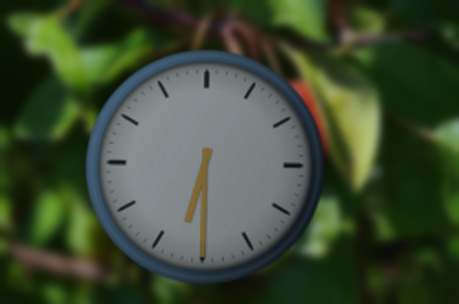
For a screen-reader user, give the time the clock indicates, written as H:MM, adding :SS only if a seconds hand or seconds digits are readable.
6:30
